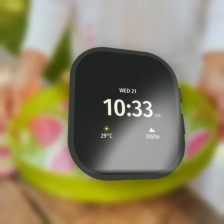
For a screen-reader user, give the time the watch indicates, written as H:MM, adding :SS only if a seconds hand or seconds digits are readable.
10:33
